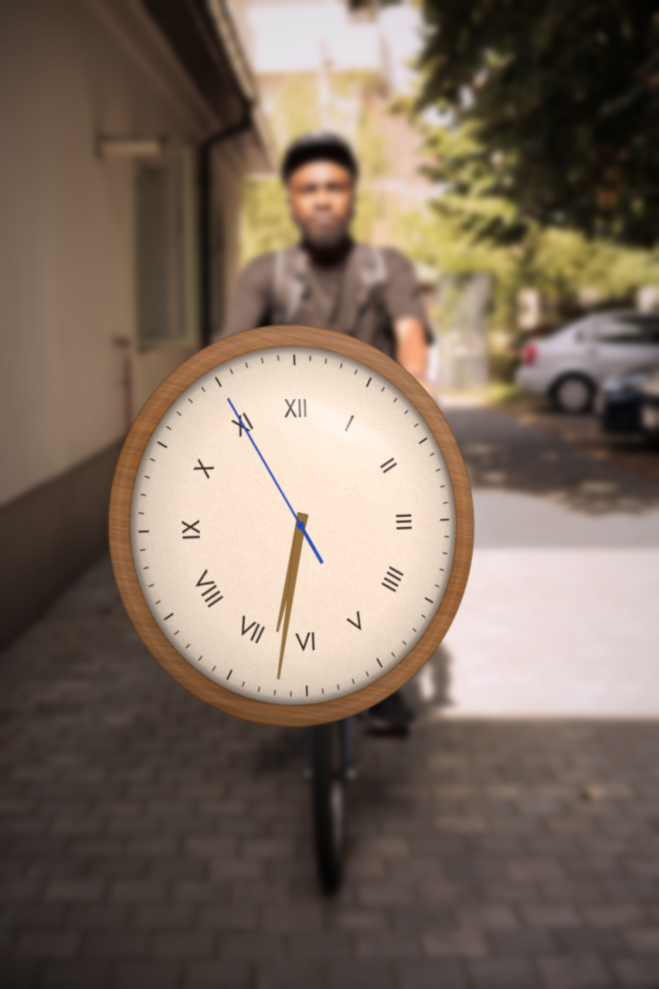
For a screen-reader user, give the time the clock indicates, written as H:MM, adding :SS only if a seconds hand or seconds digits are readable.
6:31:55
